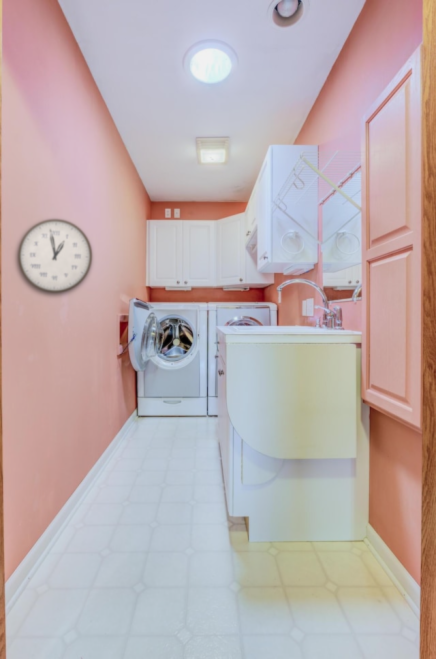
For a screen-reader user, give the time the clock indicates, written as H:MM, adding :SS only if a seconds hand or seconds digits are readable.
12:58
